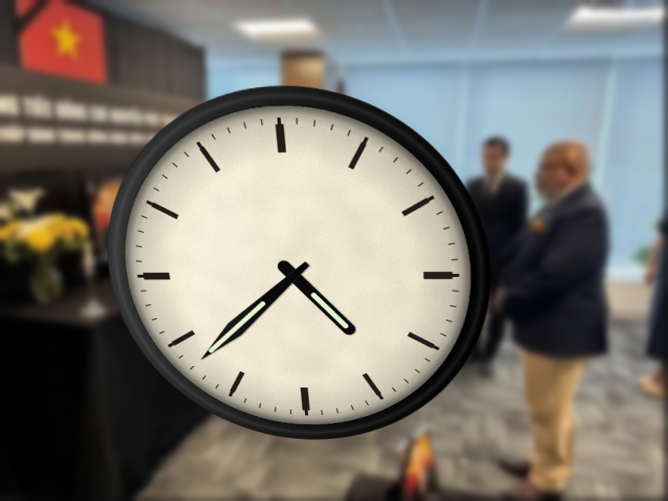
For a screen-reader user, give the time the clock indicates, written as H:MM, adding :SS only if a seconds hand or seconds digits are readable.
4:38
